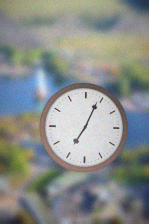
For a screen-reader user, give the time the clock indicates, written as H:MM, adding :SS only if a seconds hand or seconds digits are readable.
7:04
